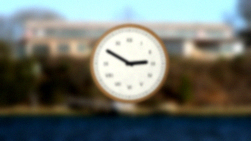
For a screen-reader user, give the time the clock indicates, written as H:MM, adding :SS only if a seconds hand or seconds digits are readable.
2:50
